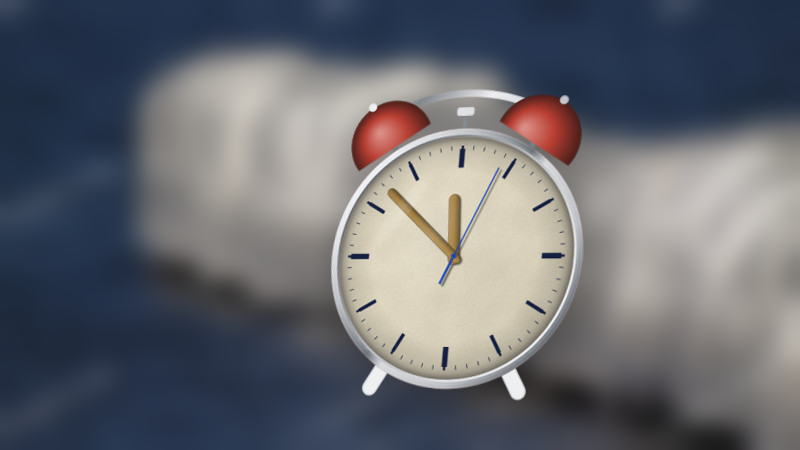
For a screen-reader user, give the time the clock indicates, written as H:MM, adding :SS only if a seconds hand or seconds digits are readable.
11:52:04
